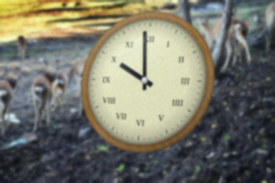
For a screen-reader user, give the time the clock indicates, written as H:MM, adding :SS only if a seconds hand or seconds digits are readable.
9:59
